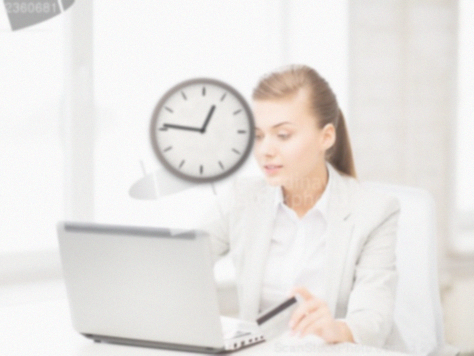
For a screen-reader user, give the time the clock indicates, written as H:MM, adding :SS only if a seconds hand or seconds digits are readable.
12:46
